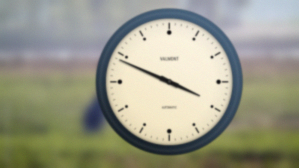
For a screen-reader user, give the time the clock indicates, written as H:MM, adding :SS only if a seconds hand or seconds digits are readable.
3:49
